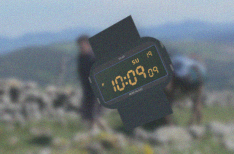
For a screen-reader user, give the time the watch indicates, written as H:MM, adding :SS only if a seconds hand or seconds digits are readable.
10:09:09
